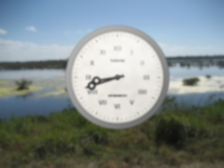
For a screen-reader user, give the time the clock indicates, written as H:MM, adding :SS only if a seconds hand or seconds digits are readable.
8:42
